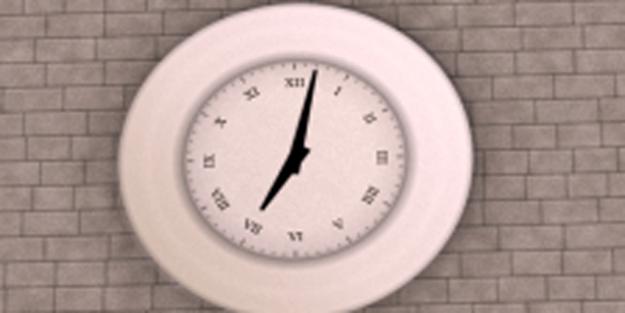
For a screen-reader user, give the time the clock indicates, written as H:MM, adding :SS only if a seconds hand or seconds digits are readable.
7:02
